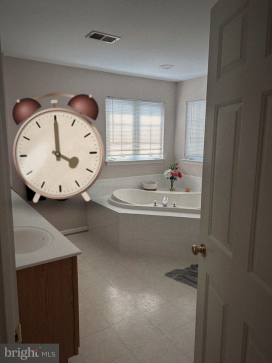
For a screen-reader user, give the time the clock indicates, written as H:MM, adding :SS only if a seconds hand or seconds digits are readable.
4:00
